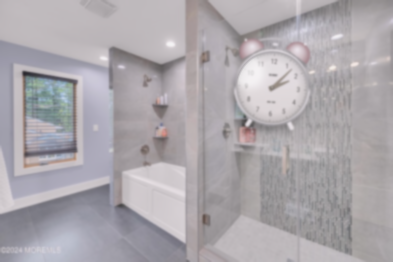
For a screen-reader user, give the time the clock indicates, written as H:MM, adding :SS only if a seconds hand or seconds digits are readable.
2:07
